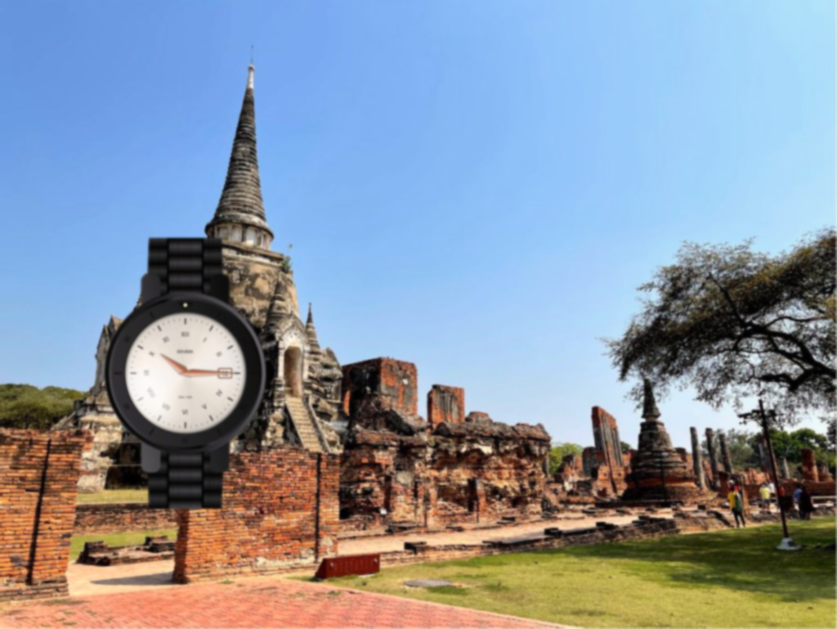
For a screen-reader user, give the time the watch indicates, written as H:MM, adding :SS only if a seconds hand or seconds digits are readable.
10:15
